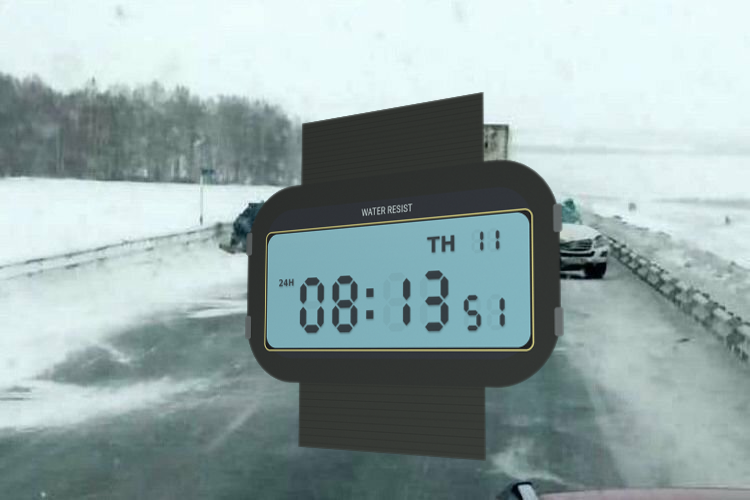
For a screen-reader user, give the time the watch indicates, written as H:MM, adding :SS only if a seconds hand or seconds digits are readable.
8:13:51
